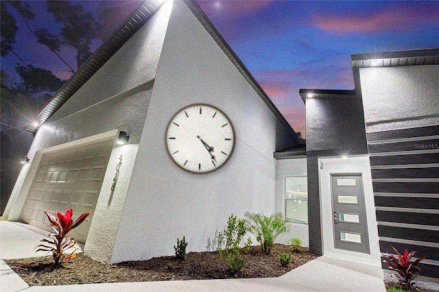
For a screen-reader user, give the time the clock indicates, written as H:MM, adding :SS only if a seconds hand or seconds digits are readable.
4:24
